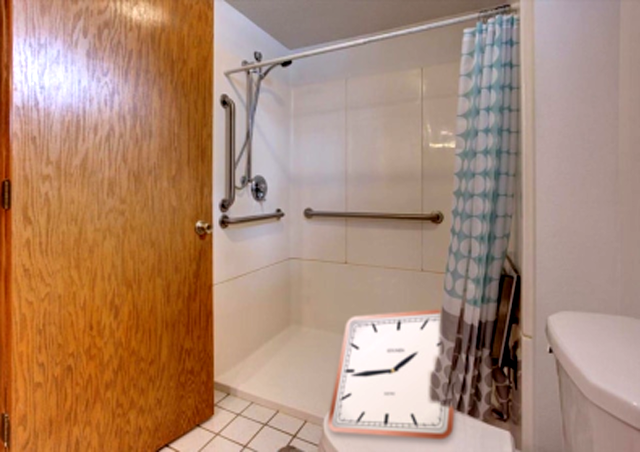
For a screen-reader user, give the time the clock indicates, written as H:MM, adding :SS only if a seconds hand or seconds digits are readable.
1:44
